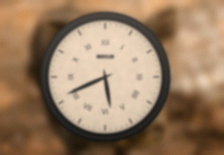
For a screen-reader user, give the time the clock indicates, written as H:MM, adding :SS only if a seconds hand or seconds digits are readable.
5:41
